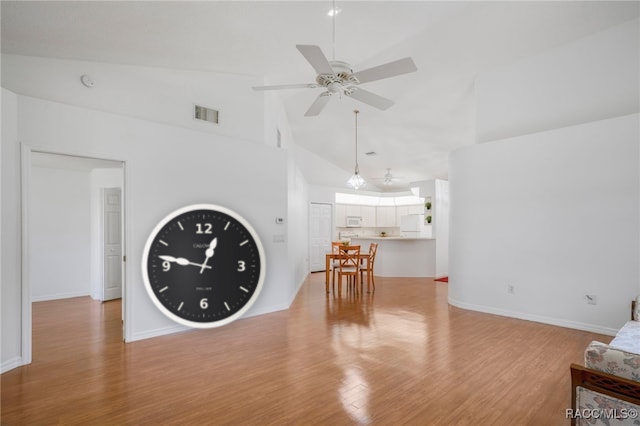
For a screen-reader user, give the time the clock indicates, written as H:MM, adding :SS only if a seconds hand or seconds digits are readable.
12:47
